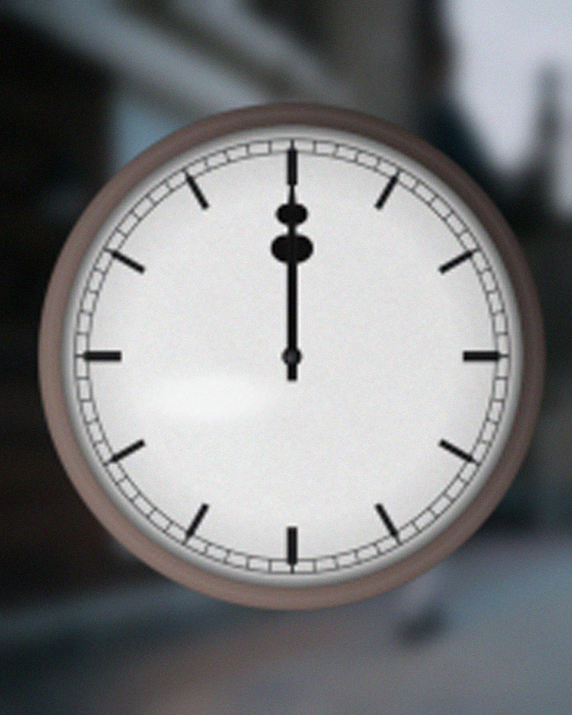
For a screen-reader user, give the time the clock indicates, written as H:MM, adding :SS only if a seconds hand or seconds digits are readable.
12:00
